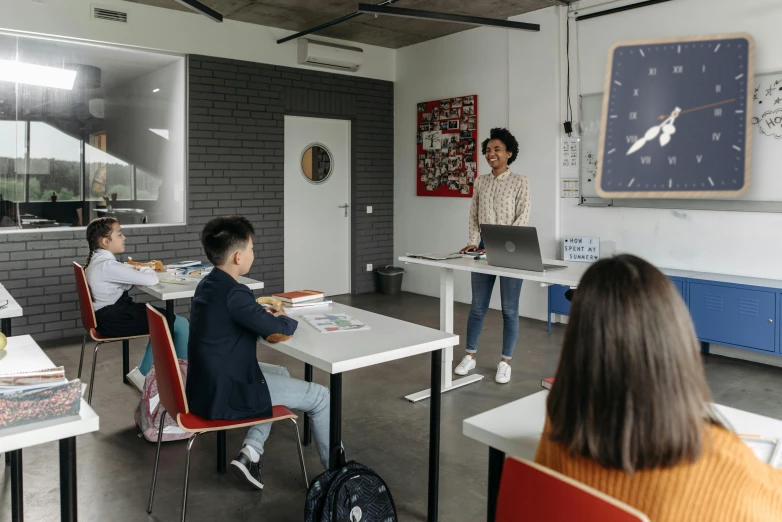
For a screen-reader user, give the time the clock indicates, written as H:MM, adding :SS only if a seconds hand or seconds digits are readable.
6:38:13
